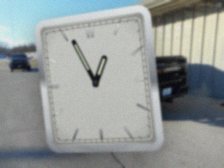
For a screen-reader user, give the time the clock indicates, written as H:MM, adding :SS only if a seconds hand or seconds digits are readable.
12:56
